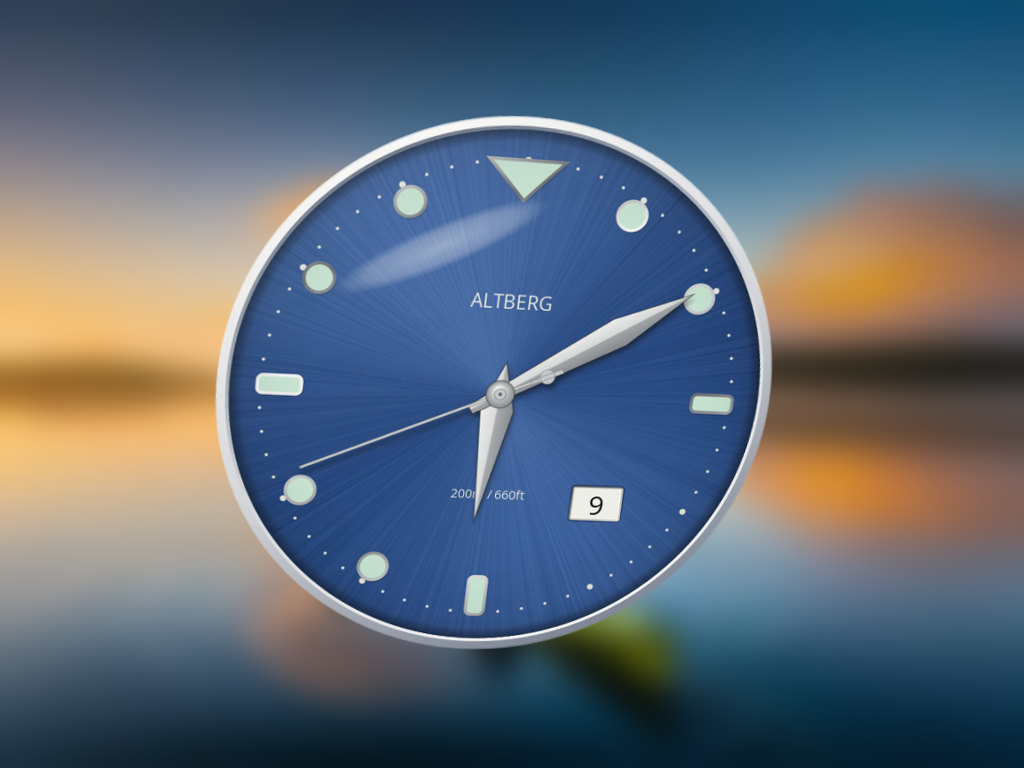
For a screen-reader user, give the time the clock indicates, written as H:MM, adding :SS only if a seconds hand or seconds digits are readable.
6:09:41
